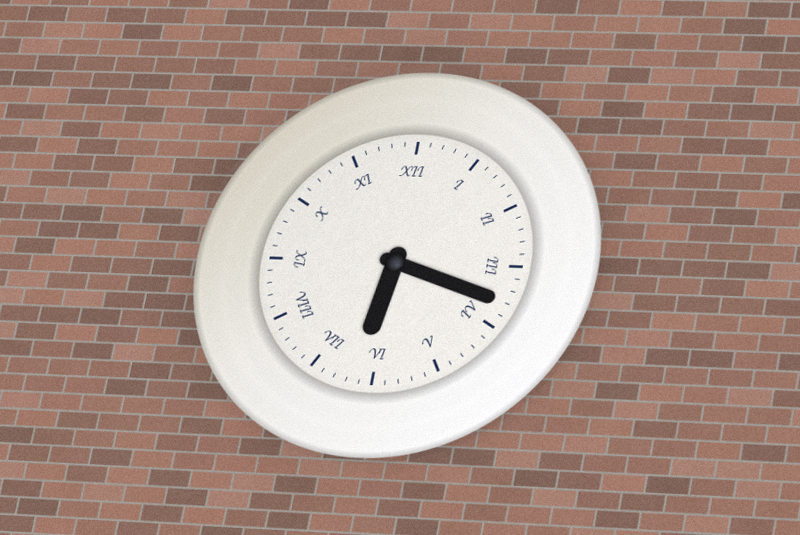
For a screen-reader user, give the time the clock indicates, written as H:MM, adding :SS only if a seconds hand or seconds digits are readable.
6:18
